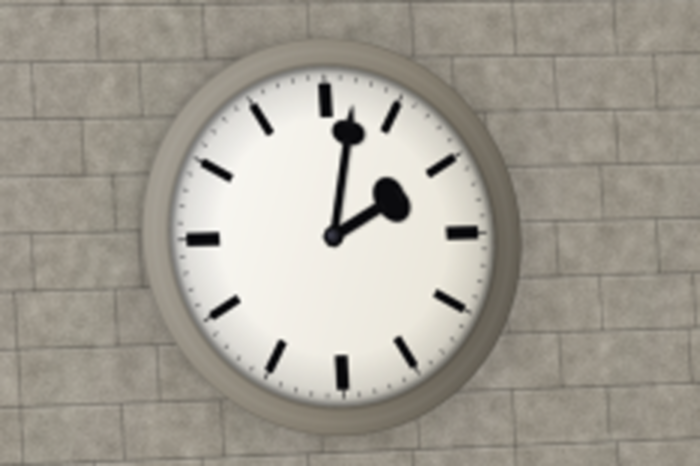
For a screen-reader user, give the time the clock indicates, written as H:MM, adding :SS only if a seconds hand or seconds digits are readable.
2:02
